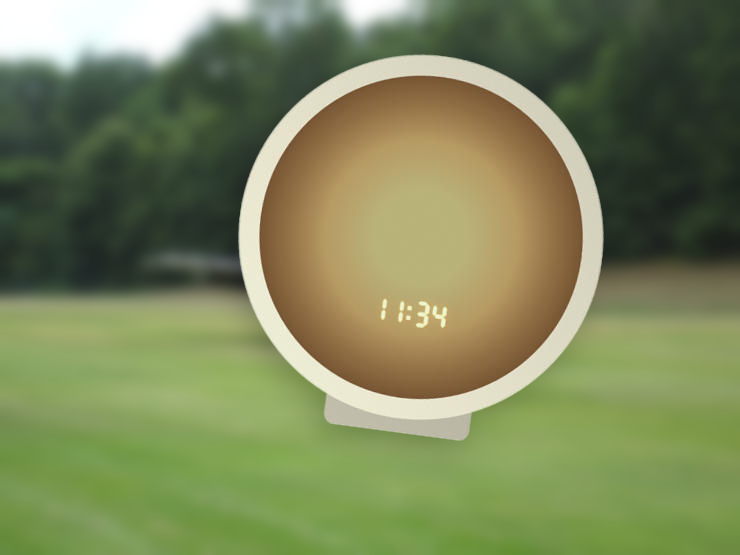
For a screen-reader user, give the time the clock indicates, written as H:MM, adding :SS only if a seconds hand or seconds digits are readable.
11:34
